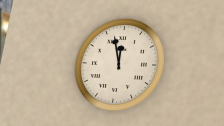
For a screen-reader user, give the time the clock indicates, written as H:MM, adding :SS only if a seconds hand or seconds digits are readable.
11:57
